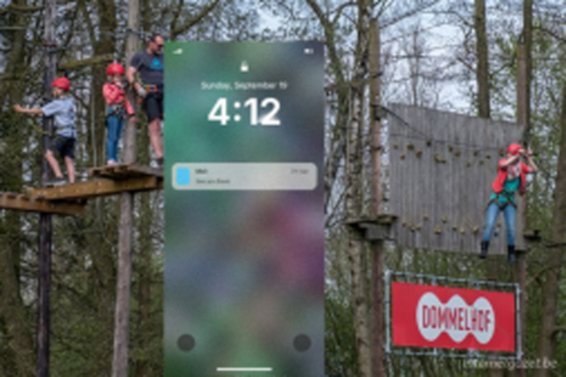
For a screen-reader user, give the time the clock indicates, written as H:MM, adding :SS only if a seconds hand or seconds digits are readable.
4:12
